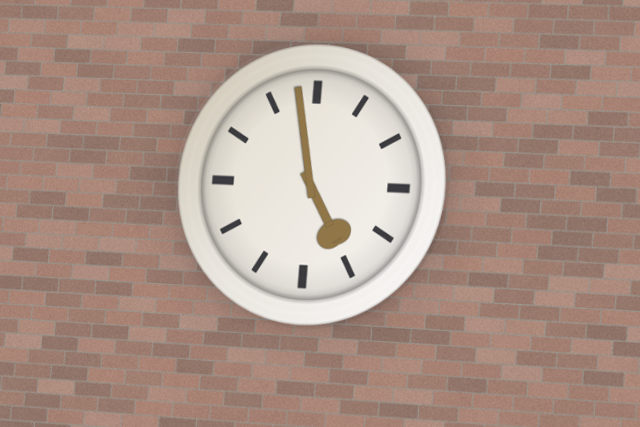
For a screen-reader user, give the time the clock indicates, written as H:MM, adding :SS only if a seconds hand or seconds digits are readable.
4:58
